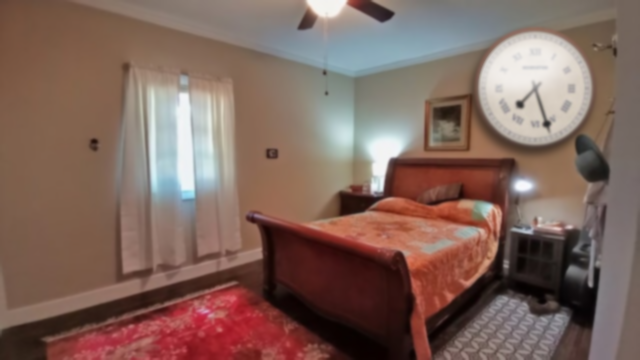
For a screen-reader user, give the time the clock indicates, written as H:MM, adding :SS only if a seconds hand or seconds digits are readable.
7:27
